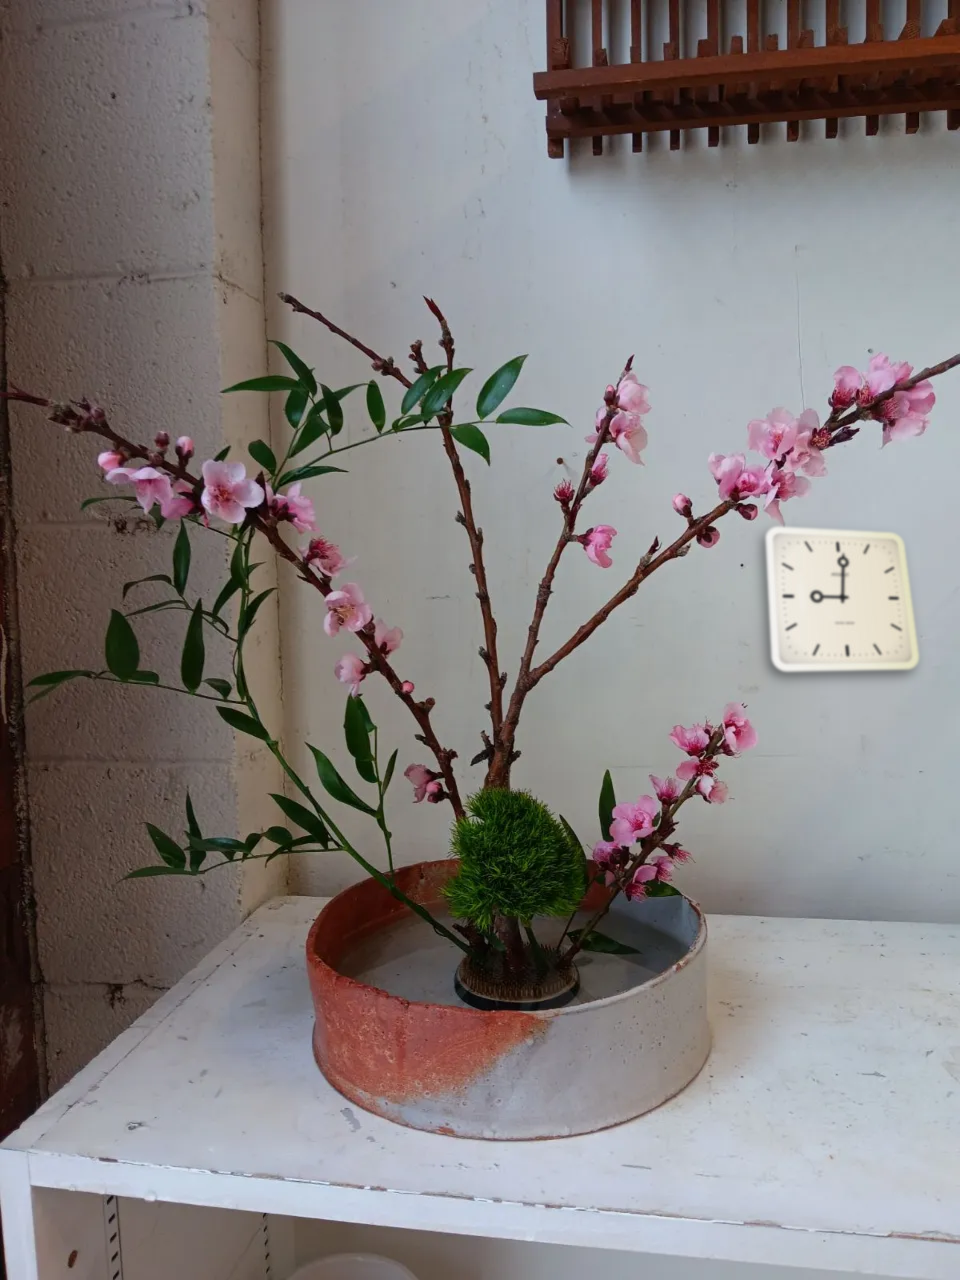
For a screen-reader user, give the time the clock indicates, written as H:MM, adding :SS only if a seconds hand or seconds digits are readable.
9:01
